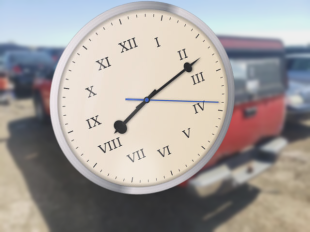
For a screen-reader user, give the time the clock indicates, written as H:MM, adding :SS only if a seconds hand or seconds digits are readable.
8:12:19
